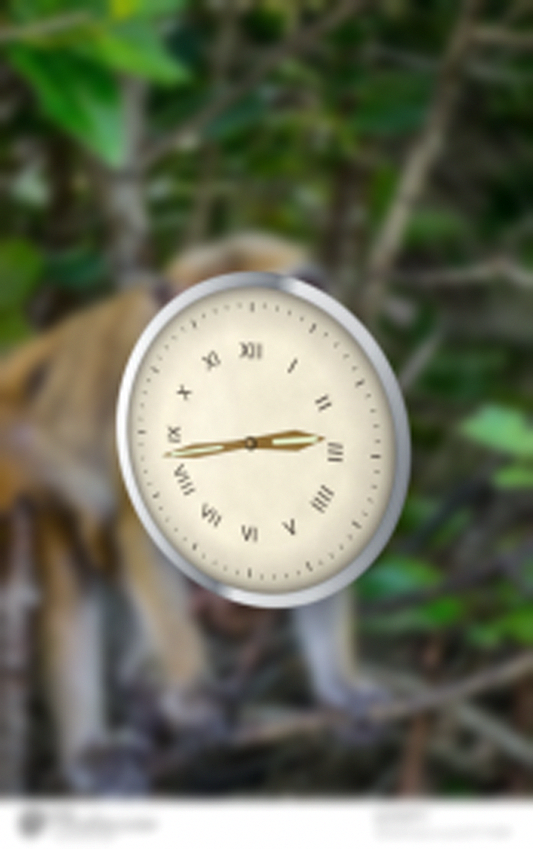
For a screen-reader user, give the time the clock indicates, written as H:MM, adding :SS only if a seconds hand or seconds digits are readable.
2:43
